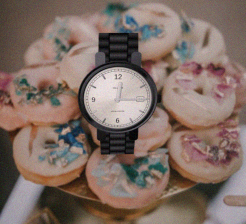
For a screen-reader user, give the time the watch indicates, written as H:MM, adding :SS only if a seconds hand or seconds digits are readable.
12:15
